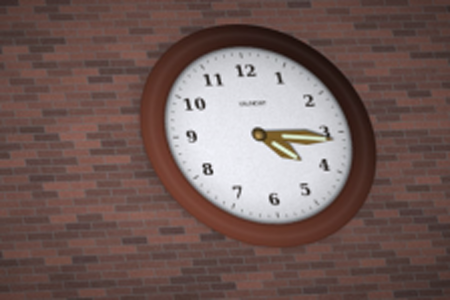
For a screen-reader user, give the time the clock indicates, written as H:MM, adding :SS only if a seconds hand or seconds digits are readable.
4:16
